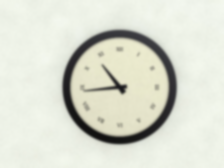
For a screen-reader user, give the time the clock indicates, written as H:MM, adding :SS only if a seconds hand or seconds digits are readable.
10:44
